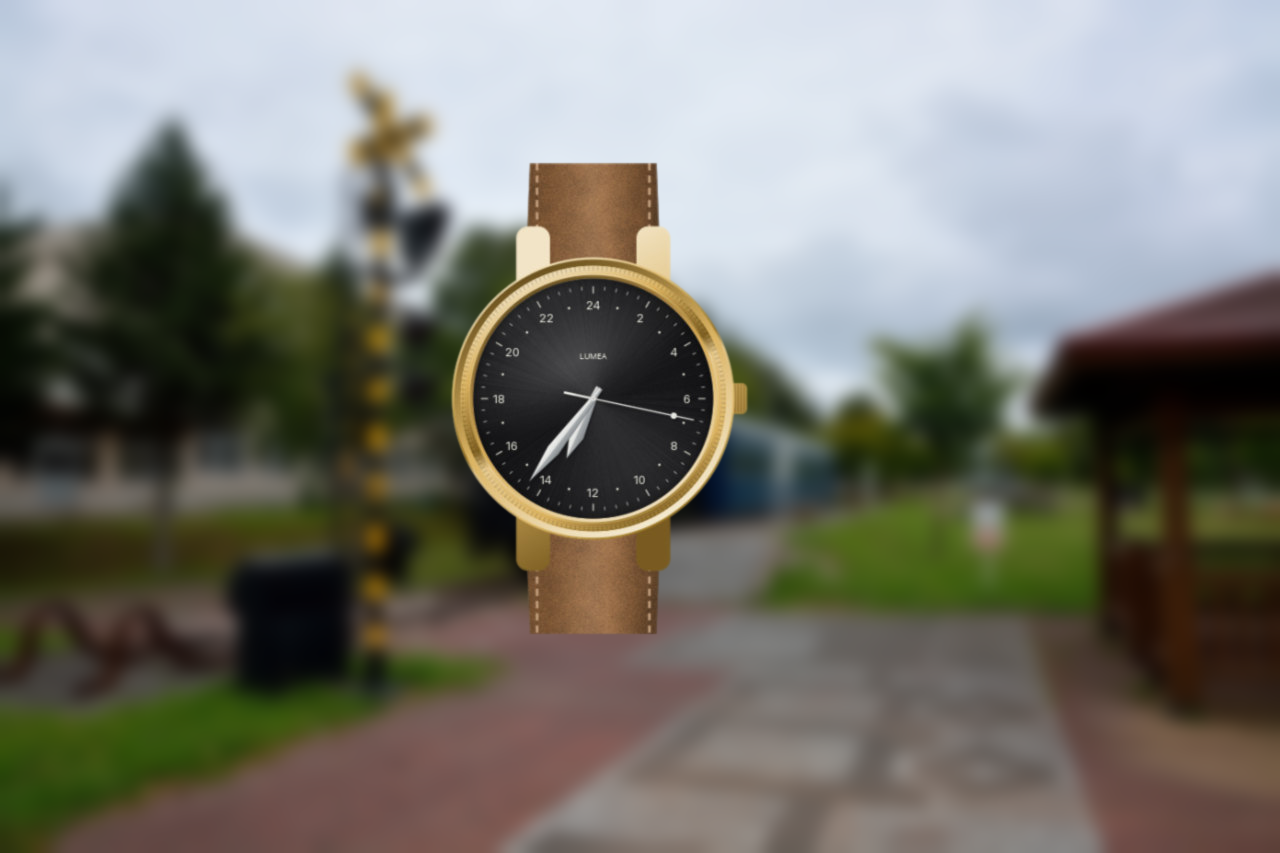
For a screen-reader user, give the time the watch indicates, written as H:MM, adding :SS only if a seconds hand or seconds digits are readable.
13:36:17
